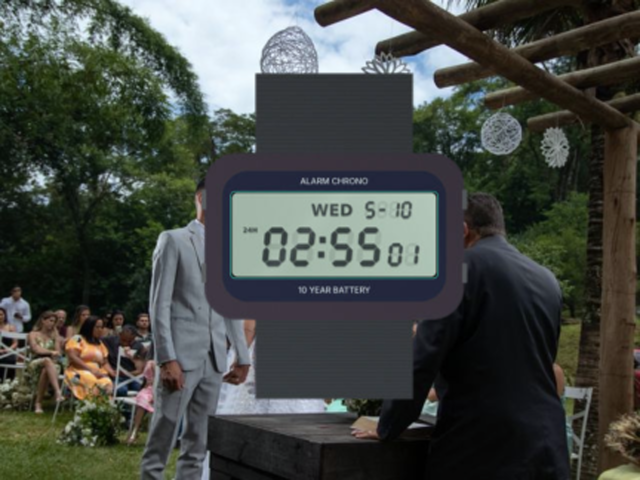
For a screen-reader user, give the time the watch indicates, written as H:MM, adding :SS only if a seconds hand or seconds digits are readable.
2:55:01
